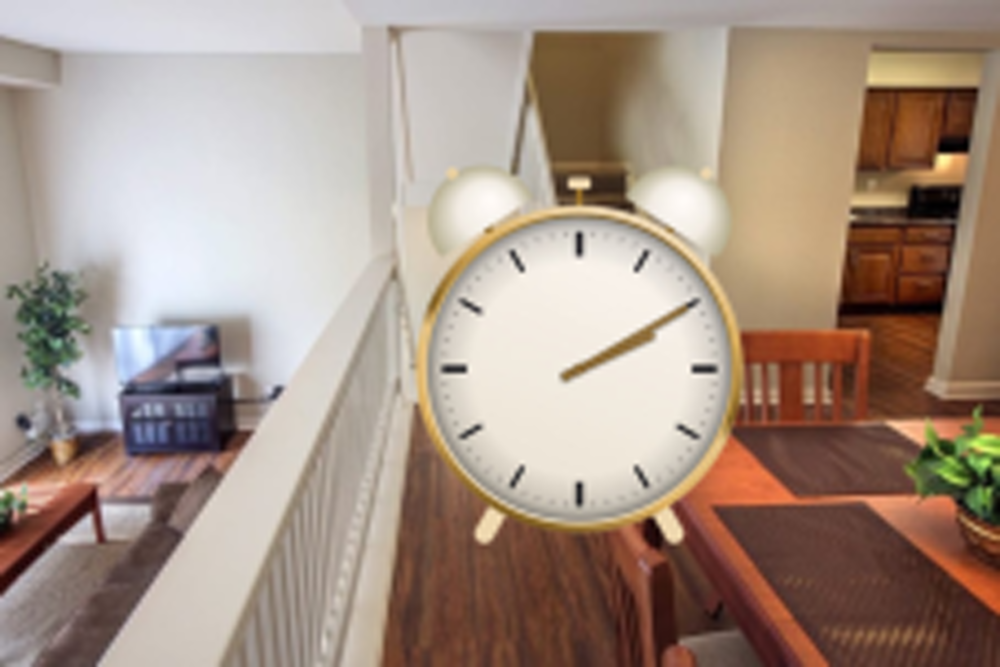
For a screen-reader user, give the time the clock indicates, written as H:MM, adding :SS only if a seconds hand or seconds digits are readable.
2:10
